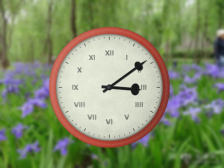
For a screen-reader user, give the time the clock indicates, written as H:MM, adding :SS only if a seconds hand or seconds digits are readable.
3:09
